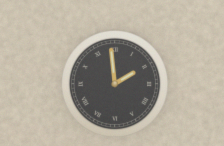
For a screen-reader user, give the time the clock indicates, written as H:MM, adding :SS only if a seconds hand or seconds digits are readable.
1:59
